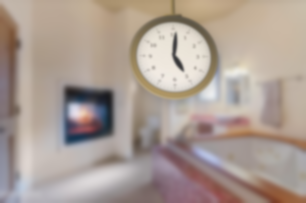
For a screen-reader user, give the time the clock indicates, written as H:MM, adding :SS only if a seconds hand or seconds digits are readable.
5:01
